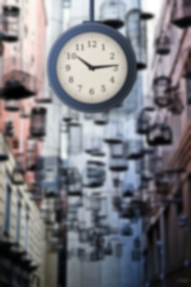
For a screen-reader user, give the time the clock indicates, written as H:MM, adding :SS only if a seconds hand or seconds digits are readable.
10:14
